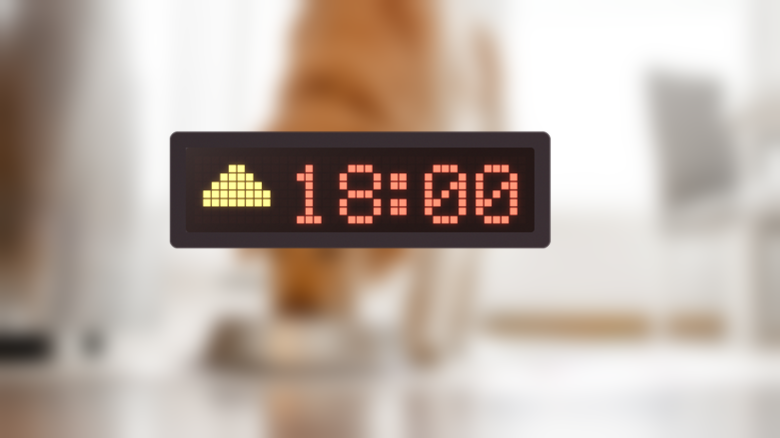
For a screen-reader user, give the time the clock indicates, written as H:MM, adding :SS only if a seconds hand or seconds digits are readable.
18:00
